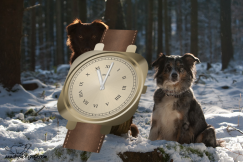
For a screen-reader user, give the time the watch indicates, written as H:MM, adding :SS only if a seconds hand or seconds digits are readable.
11:01
